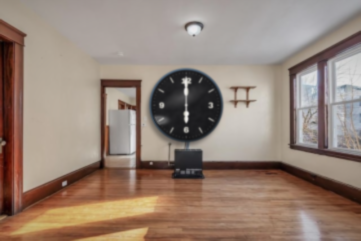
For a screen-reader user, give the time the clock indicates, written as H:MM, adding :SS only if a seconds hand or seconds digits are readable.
6:00
